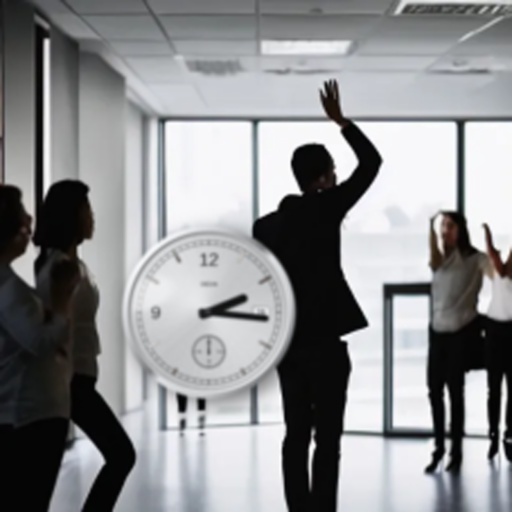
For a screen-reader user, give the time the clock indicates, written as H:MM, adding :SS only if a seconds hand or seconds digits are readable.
2:16
